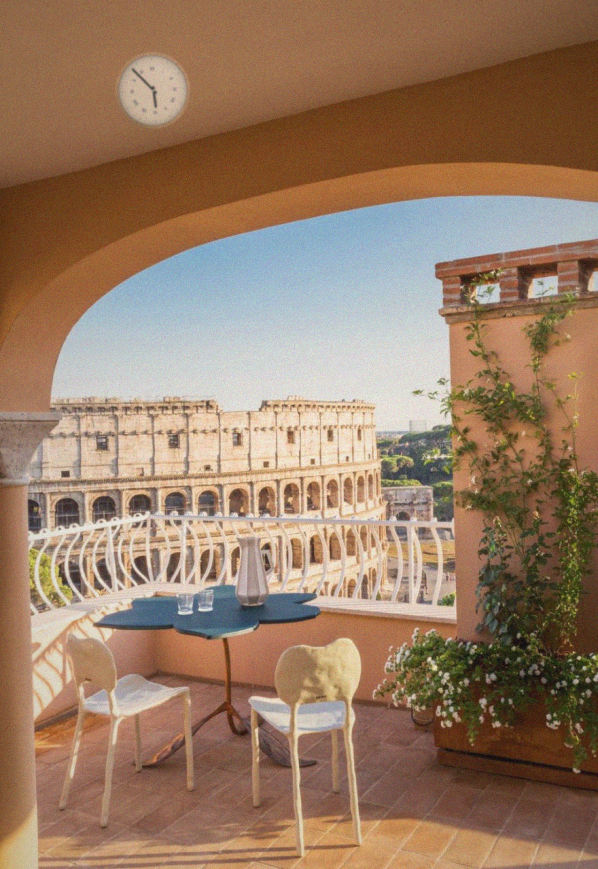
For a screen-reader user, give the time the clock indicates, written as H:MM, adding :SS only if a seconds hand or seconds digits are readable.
5:53
